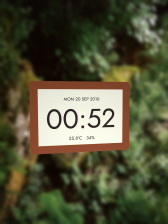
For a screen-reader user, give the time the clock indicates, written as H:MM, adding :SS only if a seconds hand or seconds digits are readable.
0:52
